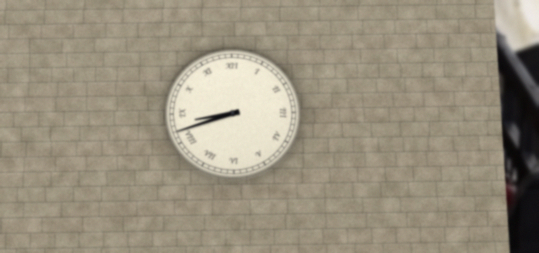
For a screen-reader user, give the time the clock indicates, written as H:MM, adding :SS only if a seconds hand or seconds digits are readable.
8:42
